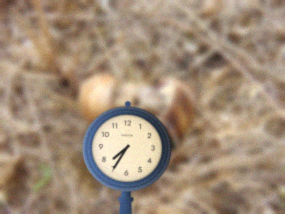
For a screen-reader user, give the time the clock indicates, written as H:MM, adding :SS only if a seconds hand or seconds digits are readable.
7:35
